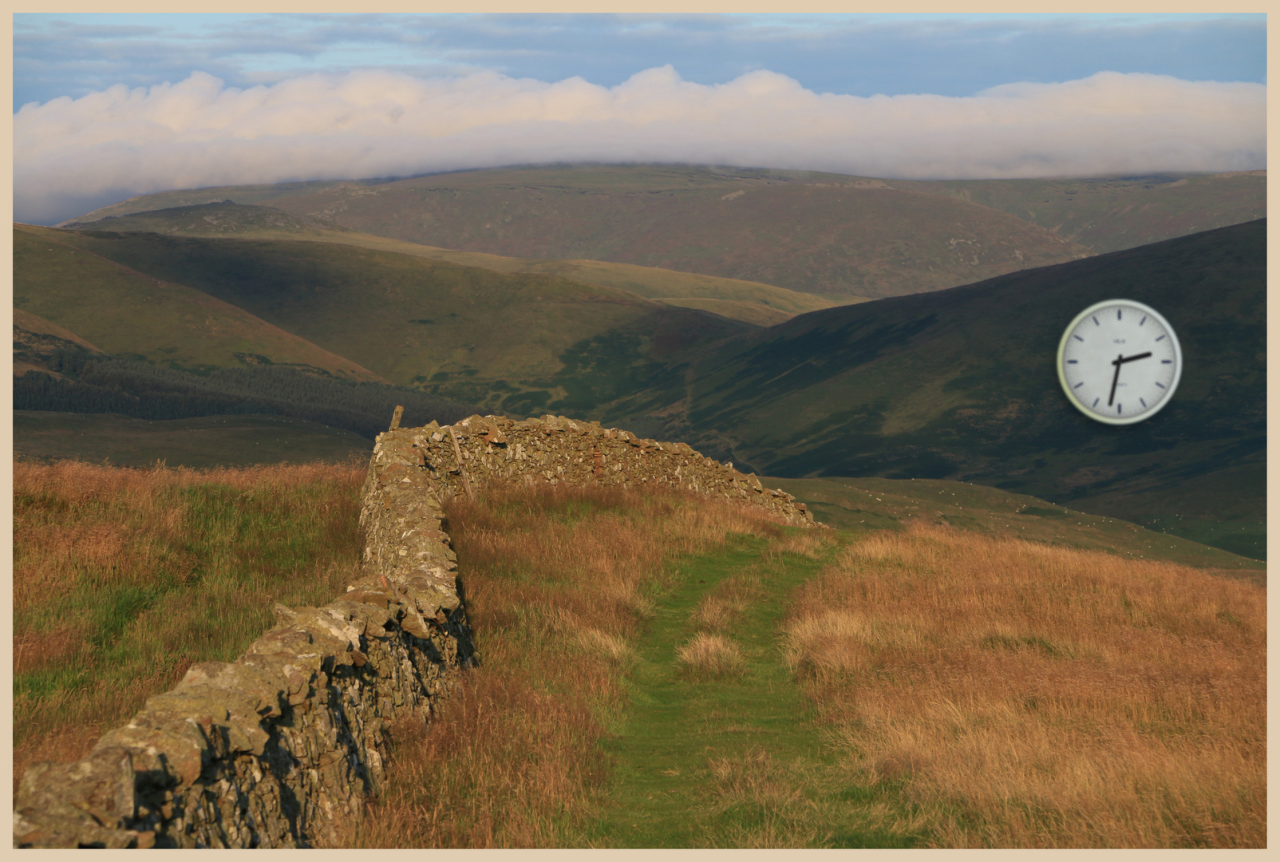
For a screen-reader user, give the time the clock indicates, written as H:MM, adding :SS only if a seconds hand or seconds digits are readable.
2:32
